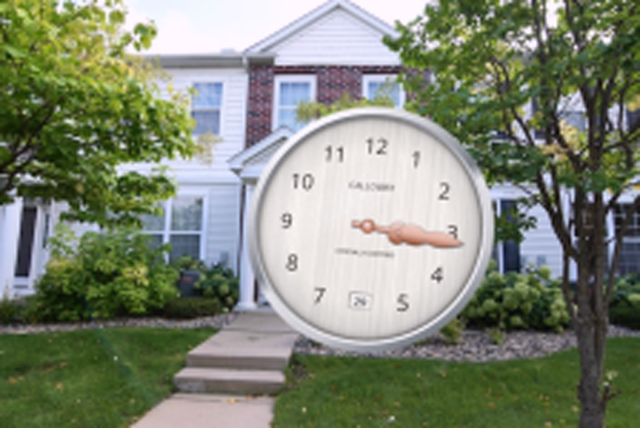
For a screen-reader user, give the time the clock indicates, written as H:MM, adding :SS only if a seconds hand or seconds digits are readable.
3:16
